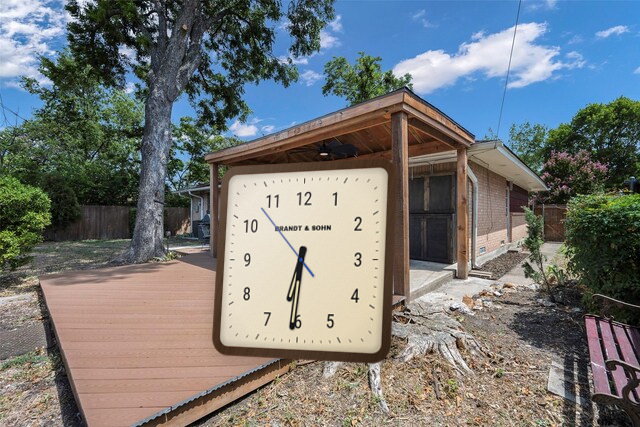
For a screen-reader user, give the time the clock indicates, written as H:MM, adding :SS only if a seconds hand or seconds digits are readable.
6:30:53
